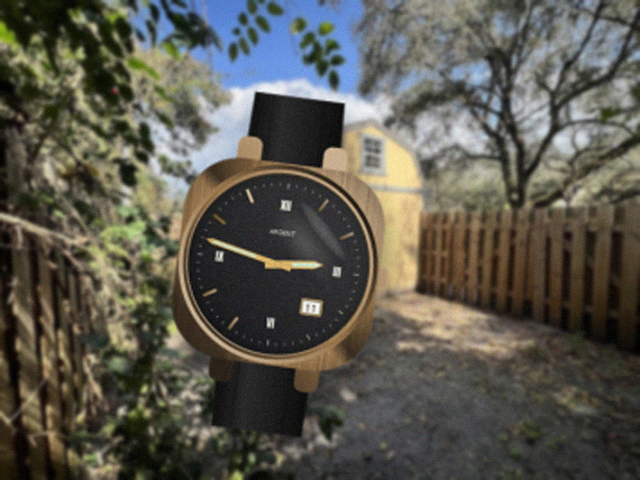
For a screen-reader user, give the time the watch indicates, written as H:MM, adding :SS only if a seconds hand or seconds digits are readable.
2:47
